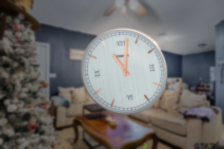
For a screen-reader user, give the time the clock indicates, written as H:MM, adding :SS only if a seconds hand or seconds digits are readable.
11:02
